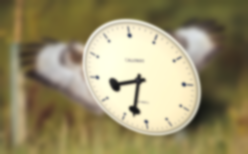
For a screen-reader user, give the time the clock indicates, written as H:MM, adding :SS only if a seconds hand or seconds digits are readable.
8:33
